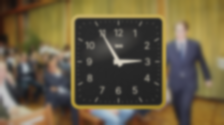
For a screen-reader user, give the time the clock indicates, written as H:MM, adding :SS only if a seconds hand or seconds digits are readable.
2:55
